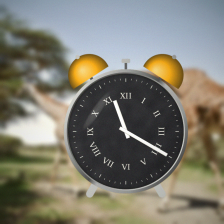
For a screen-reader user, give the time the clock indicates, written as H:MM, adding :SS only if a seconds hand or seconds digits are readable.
11:20
